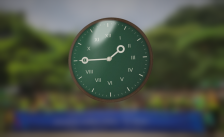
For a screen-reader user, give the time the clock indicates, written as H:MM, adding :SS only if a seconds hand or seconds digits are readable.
1:45
